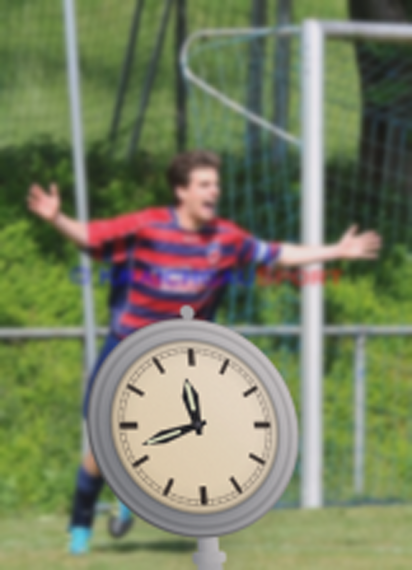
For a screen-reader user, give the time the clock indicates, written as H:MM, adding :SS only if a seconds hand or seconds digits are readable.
11:42
